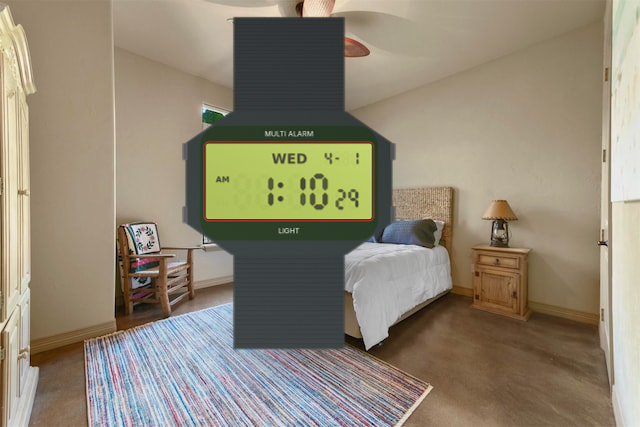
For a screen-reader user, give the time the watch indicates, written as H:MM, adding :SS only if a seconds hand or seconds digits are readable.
1:10:29
